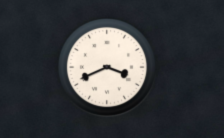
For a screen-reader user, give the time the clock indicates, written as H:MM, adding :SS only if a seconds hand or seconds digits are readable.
3:41
